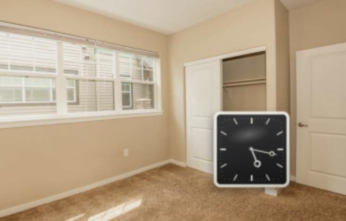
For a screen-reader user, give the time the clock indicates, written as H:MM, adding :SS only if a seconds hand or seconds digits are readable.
5:17
